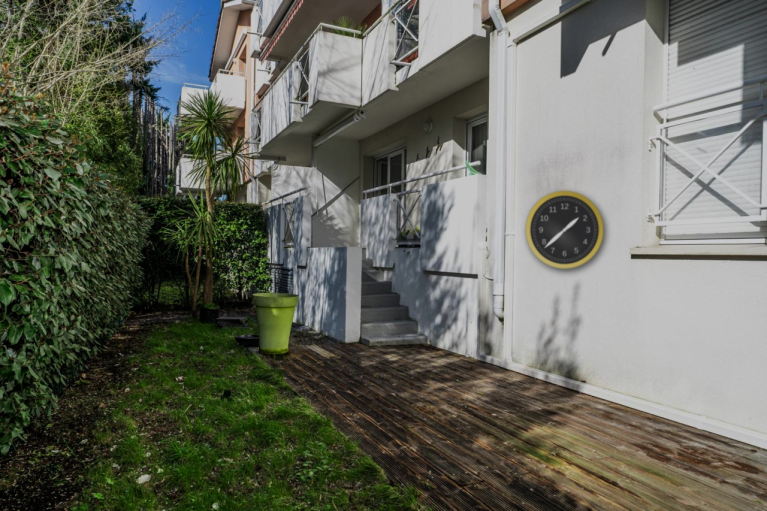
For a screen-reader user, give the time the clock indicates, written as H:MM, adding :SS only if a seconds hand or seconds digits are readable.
1:38
